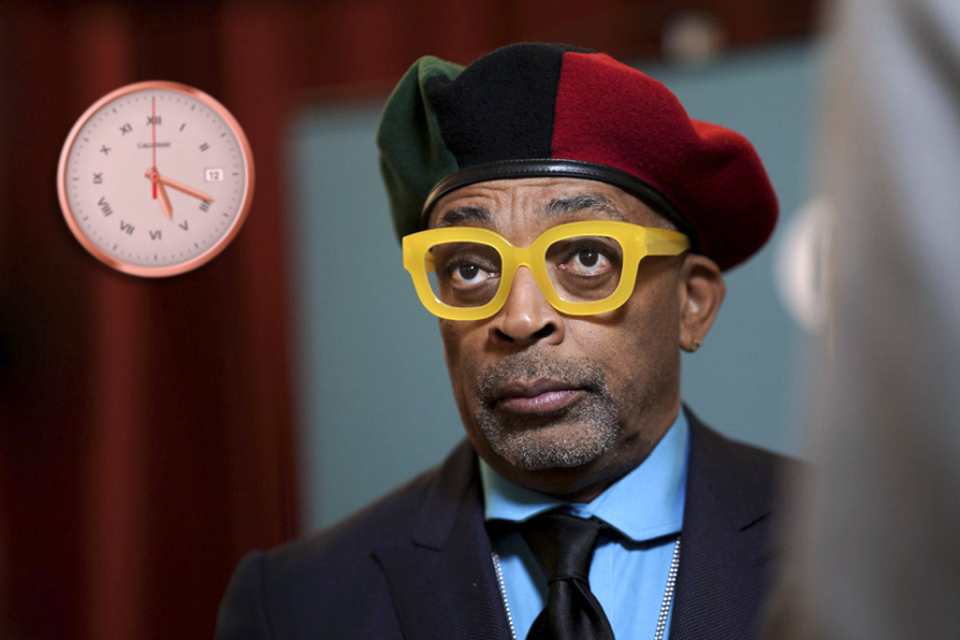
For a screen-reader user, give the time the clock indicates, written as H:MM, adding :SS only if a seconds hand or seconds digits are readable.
5:19:00
